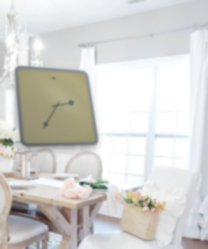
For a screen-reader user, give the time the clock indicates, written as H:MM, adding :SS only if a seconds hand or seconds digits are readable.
2:36
